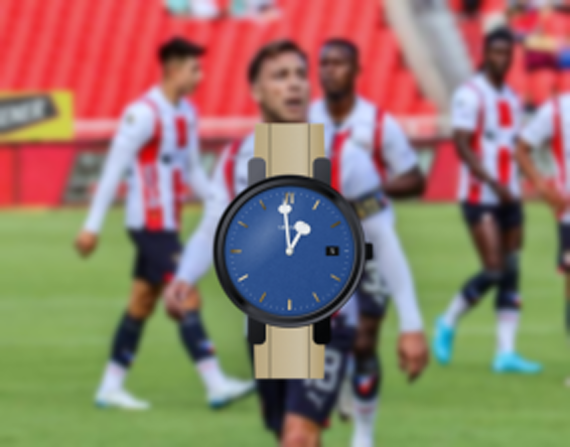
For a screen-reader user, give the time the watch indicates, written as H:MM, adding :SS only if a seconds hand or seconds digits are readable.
12:59
